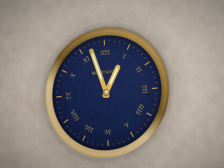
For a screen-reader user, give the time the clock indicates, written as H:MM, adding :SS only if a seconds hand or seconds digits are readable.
12:57
